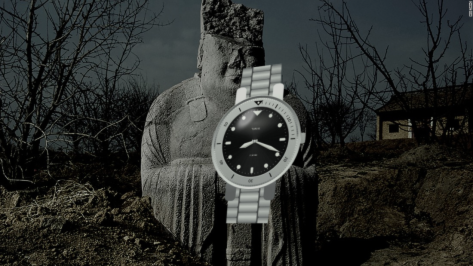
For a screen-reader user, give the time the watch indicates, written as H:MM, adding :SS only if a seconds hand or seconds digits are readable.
8:19
